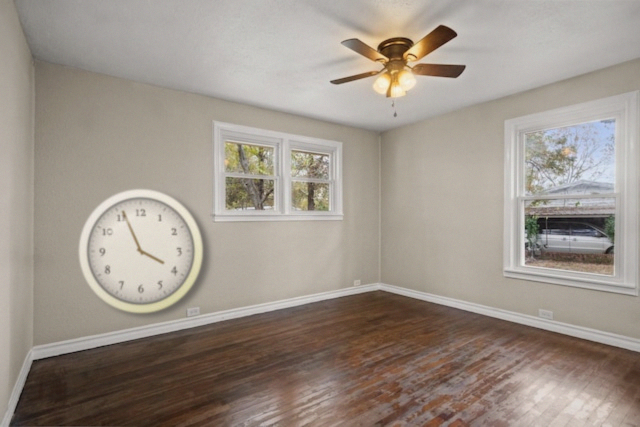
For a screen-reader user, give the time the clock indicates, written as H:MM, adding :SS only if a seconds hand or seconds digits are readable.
3:56
